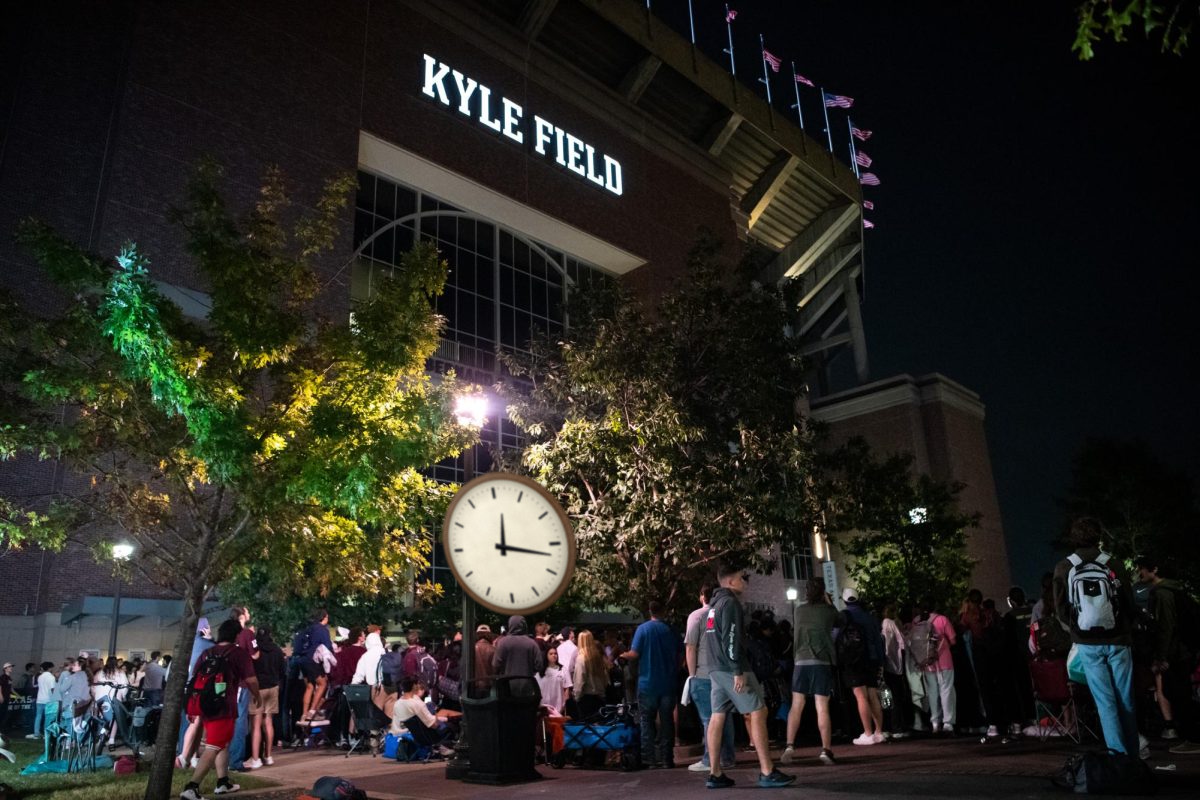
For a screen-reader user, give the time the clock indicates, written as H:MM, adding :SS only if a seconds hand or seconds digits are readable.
12:17
